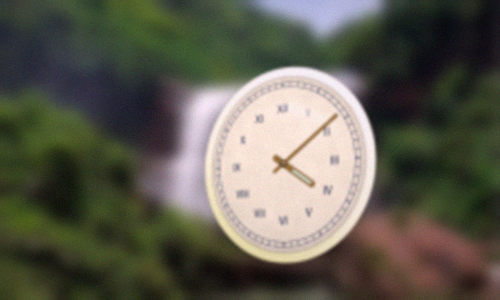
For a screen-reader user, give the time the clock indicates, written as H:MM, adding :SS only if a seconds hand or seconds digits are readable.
4:09
